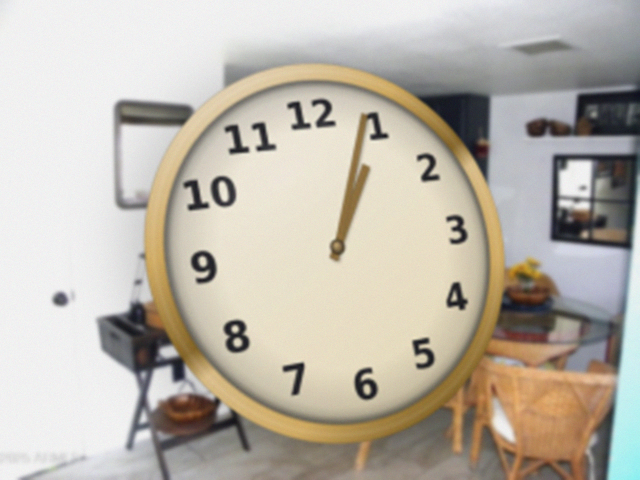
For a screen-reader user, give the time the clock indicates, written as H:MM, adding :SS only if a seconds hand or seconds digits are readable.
1:04
